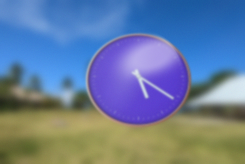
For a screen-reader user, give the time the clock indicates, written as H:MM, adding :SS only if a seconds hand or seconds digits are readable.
5:21
